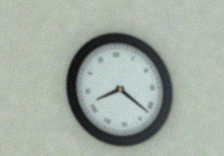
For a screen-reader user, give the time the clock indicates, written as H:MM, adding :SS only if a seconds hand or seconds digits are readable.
8:22
